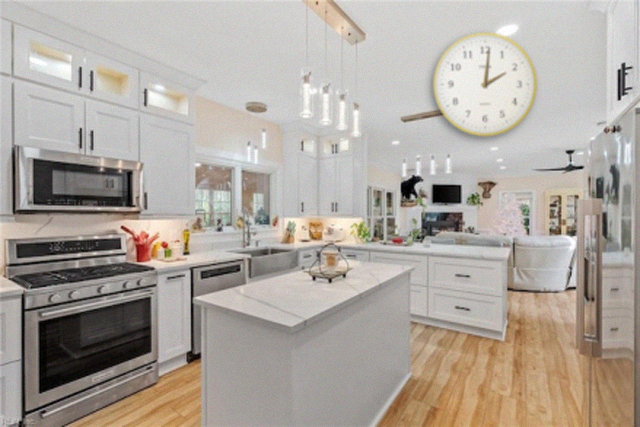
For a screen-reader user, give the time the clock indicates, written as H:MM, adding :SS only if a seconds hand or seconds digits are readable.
2:01
